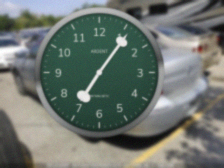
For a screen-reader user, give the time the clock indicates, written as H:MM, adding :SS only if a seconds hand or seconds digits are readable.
7:06
